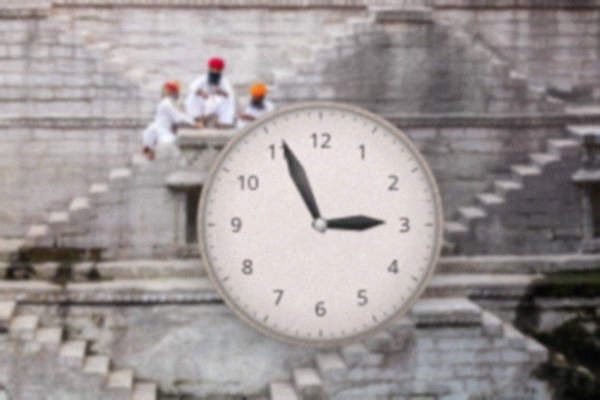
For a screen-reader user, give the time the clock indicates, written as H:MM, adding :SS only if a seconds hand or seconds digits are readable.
2:56
